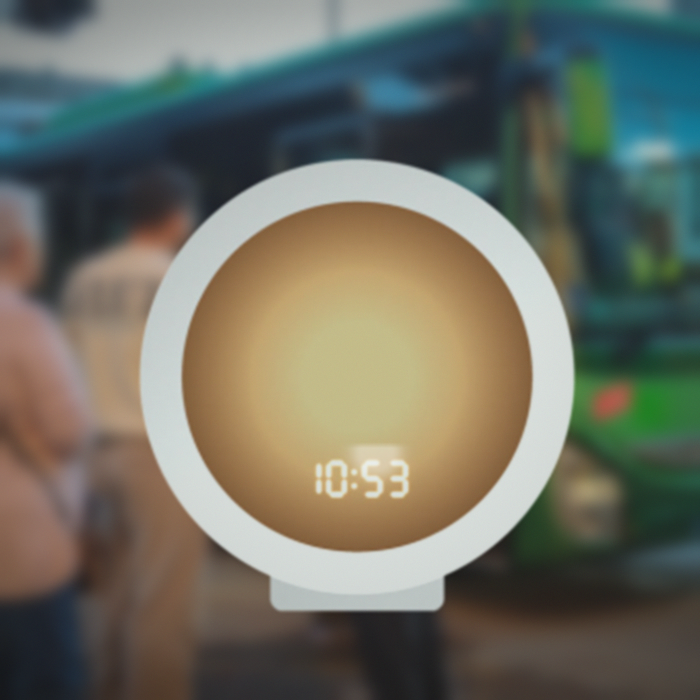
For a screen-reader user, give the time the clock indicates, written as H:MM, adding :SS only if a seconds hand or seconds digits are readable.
10:53
